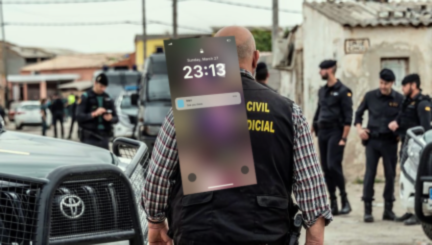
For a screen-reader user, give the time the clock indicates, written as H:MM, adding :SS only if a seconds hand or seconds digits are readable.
23:13
